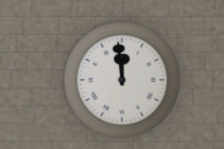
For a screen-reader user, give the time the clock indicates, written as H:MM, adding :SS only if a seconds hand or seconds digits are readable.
11:59
